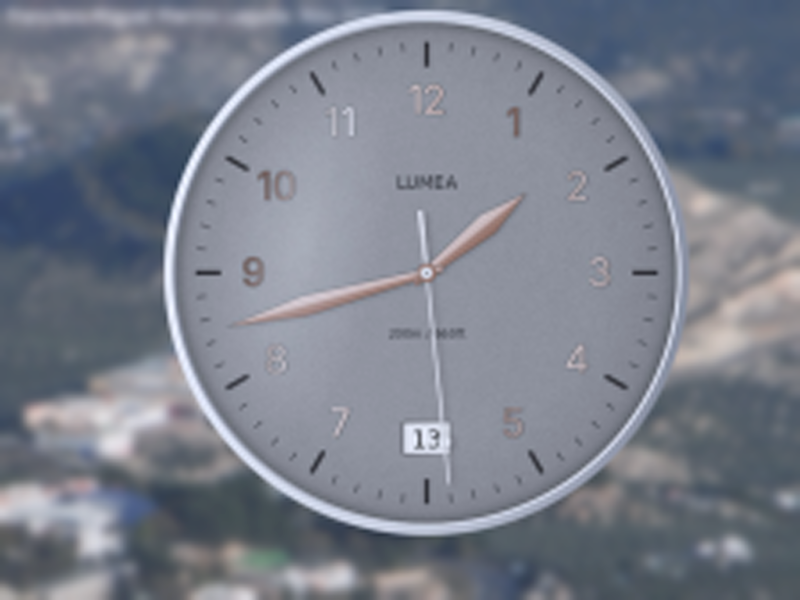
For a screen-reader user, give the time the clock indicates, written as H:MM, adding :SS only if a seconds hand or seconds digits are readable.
1:42:29
